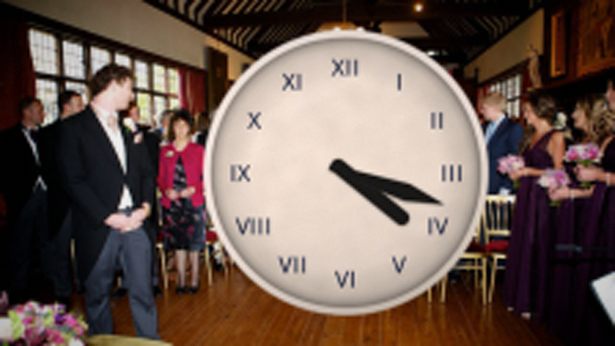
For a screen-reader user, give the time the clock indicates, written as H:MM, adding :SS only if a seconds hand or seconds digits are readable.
4:18
